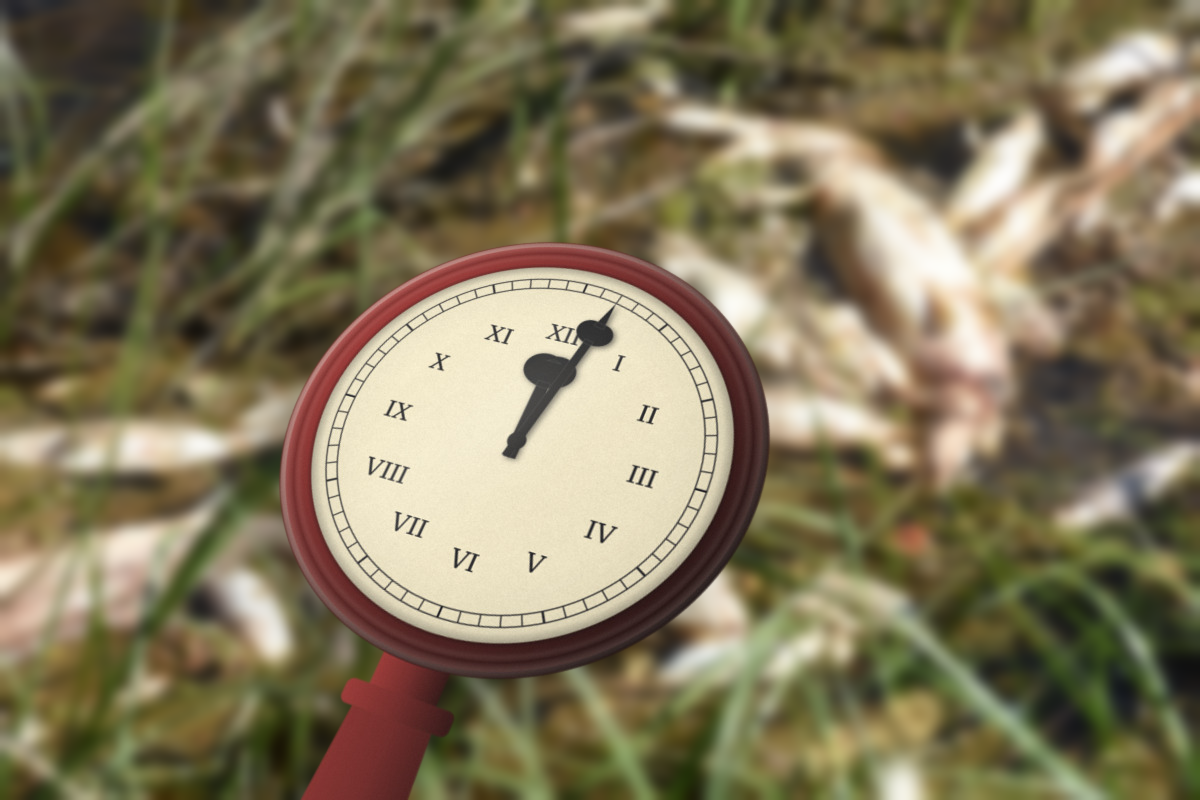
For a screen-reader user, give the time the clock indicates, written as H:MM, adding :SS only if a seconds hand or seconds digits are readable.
12:02
